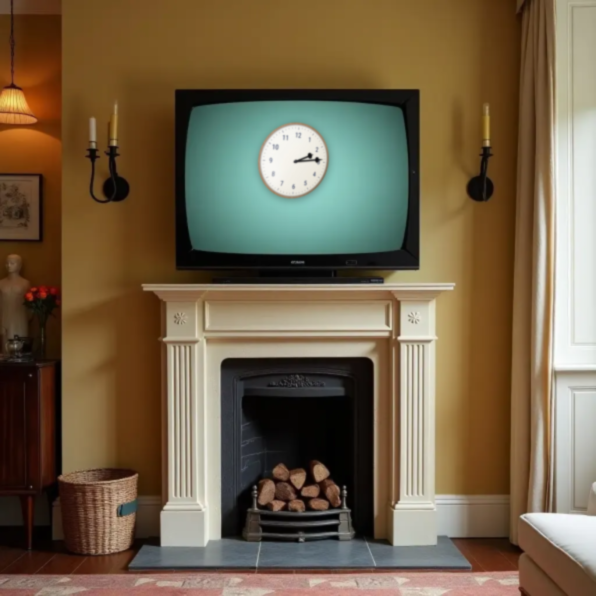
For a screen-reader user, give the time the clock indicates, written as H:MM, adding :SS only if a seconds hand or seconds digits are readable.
2:14
